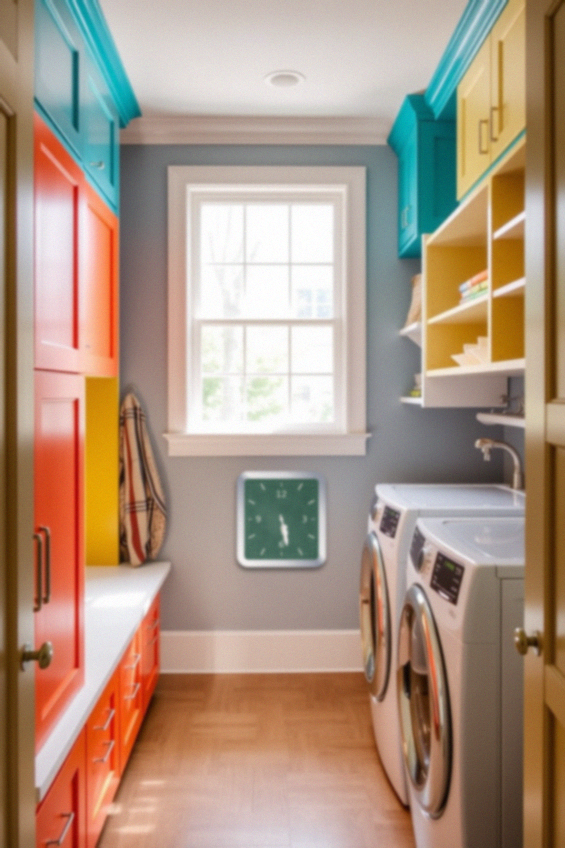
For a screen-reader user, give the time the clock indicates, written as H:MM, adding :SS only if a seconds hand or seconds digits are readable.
5:28
